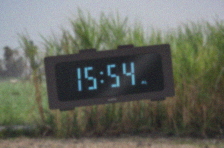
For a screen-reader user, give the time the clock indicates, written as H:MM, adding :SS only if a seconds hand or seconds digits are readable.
15:54
